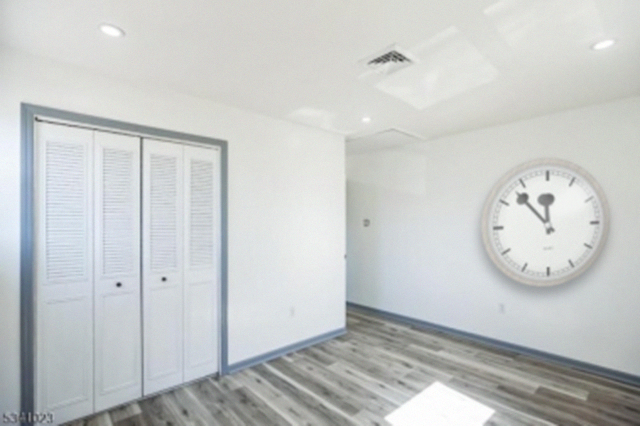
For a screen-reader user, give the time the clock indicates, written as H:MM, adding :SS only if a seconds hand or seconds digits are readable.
11:53
